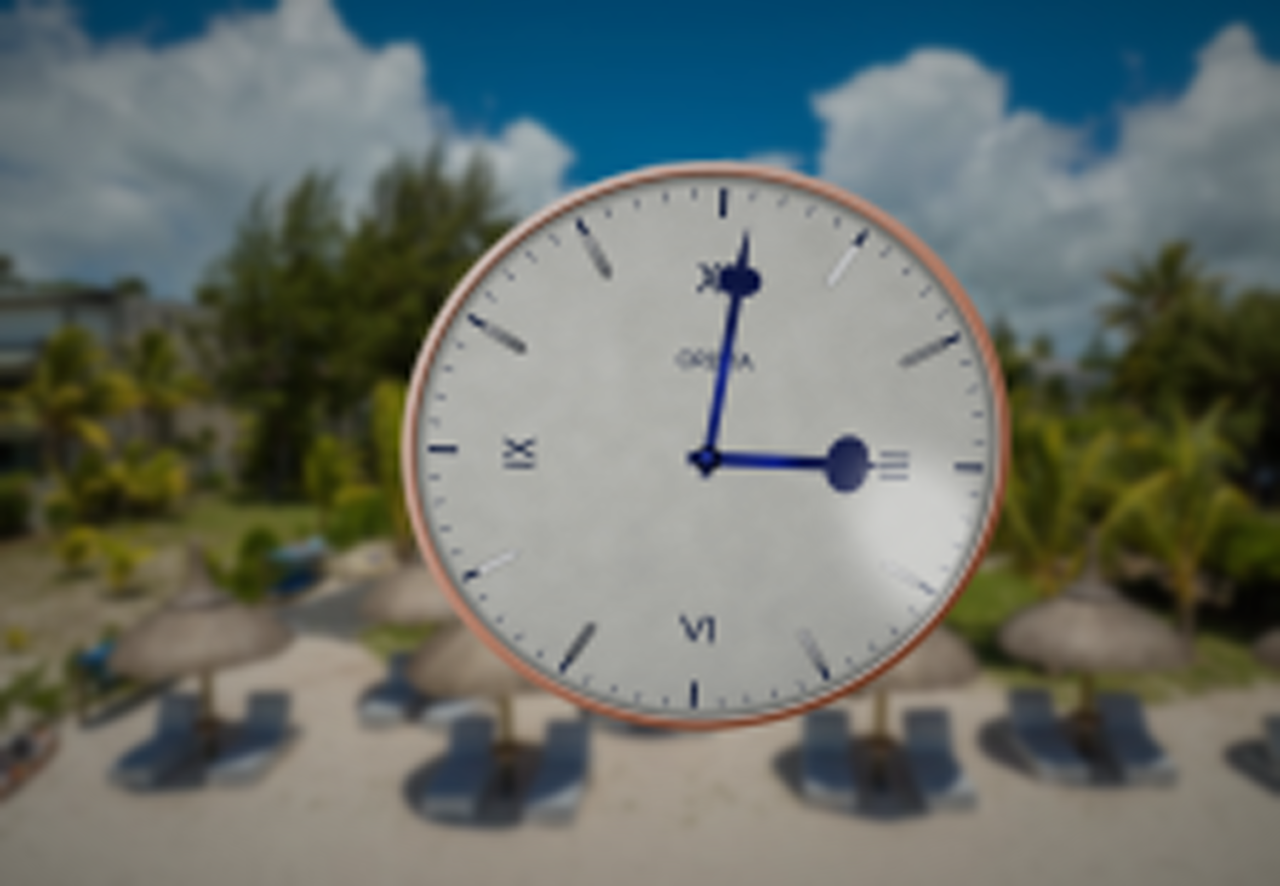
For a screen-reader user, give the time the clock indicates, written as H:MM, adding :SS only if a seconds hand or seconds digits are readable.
3:01
